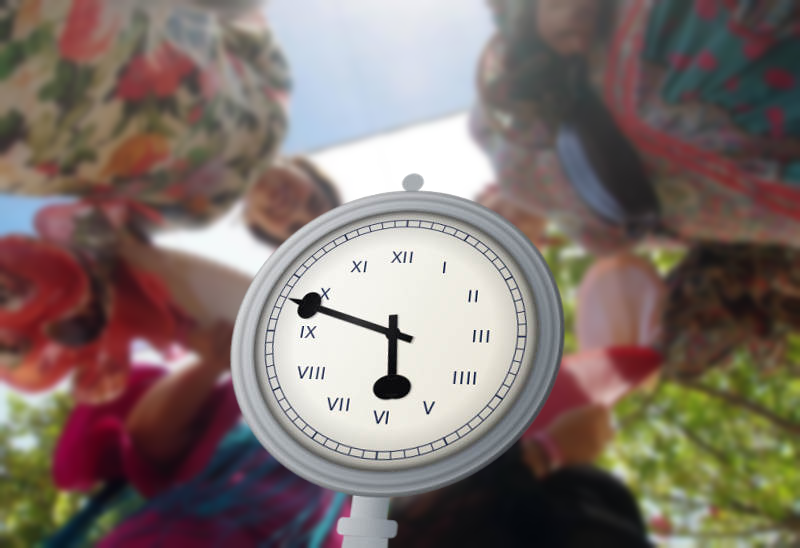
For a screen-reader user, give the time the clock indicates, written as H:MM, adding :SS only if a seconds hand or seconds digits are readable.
5:48
